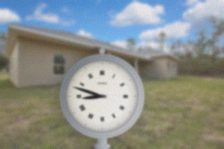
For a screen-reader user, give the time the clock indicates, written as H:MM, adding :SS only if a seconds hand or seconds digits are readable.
8:48
